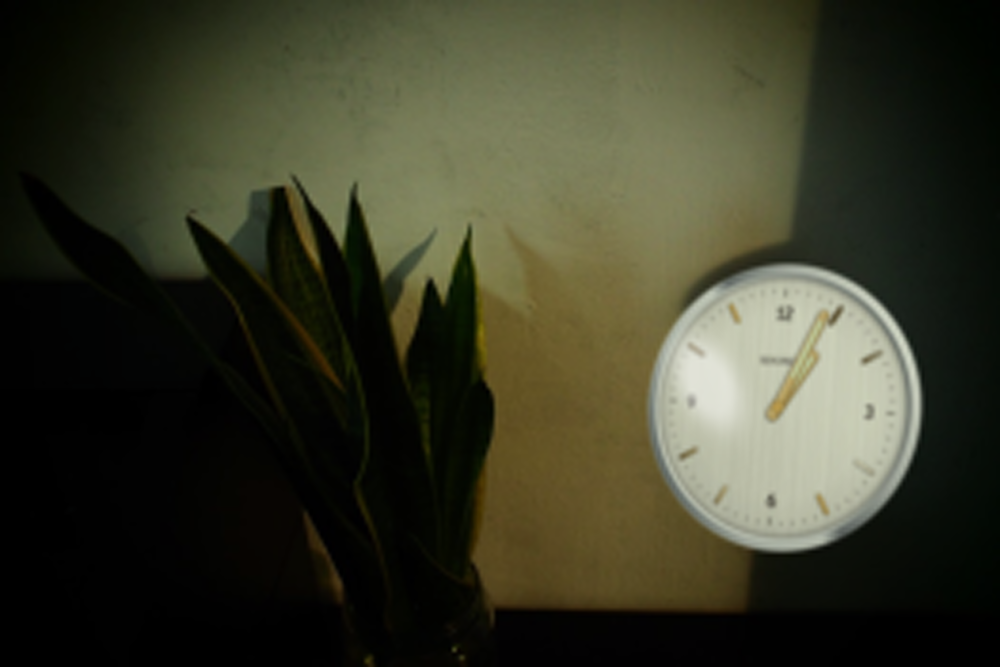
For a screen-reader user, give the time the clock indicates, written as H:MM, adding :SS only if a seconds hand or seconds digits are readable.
1:04
